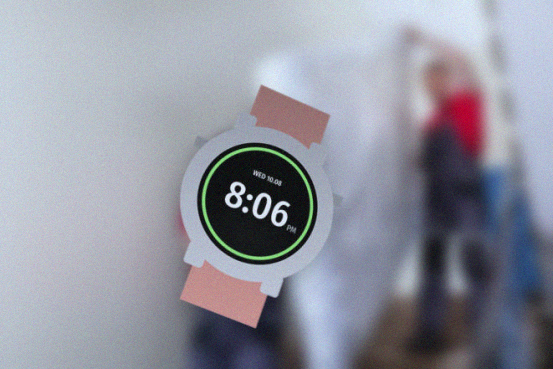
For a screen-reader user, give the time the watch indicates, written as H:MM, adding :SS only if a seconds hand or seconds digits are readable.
8:06
